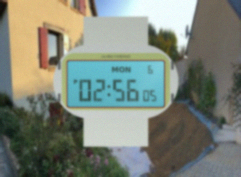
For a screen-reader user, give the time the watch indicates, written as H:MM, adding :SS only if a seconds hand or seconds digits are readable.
2:56:05
